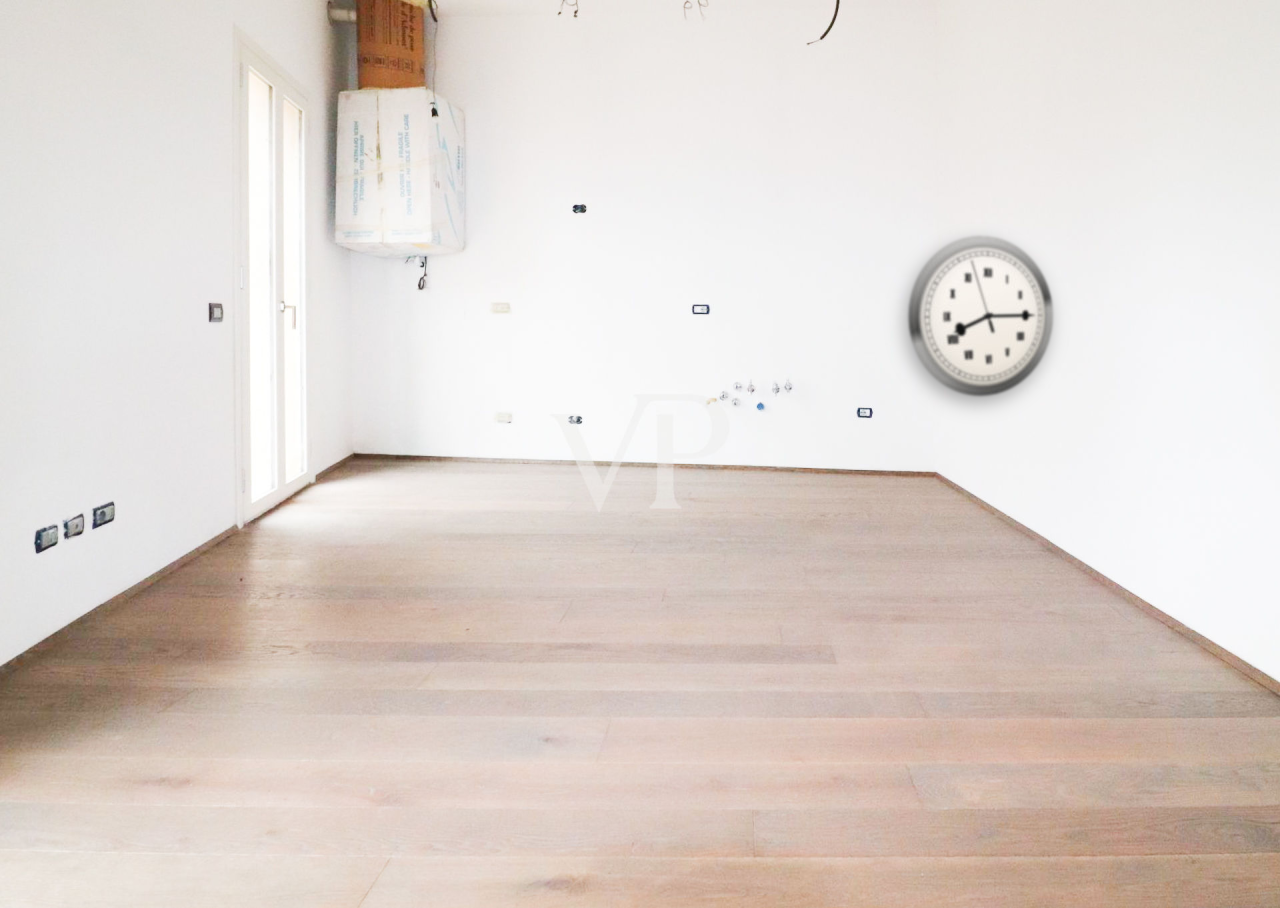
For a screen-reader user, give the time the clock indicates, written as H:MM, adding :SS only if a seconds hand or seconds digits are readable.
8:14:57
